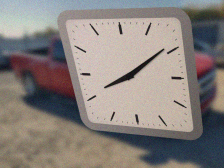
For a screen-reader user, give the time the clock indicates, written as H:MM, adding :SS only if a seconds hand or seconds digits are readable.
8:09
